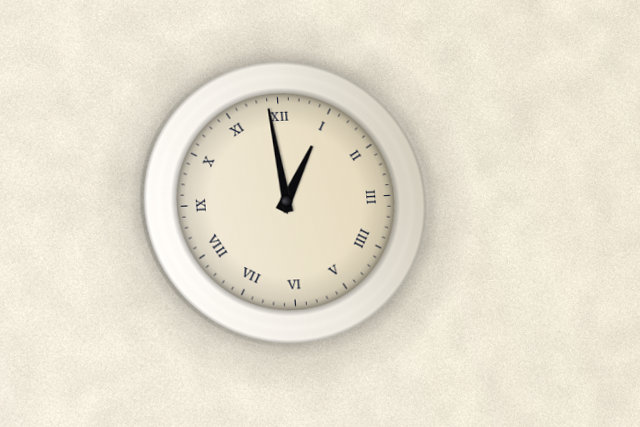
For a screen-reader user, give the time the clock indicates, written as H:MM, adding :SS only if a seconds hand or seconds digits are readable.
12:59
